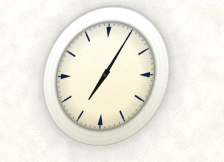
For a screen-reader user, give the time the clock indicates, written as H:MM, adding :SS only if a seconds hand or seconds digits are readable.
7:05
